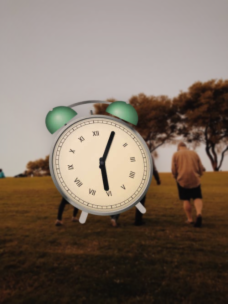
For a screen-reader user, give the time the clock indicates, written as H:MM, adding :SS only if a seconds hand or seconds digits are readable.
6:05
